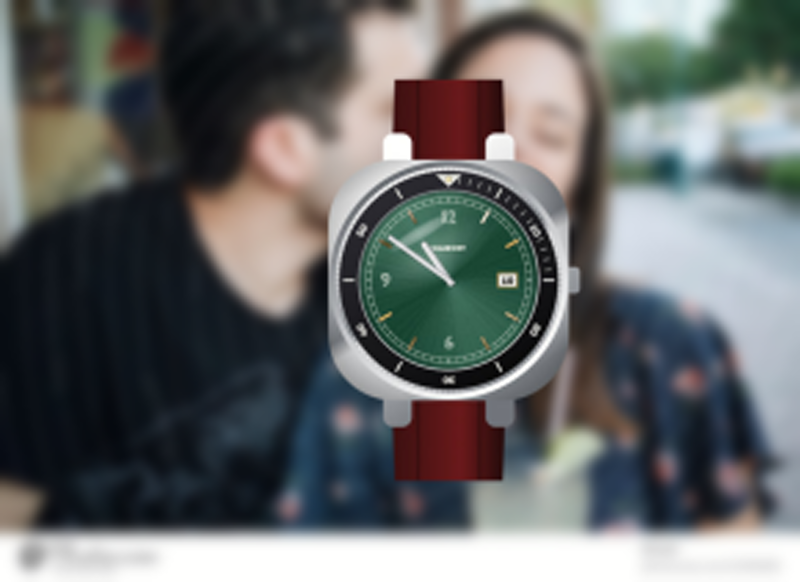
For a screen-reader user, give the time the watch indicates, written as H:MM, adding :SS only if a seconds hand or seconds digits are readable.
10:51
